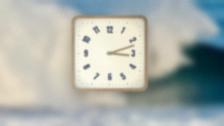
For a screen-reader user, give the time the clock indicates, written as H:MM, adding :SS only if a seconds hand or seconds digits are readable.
3:12
